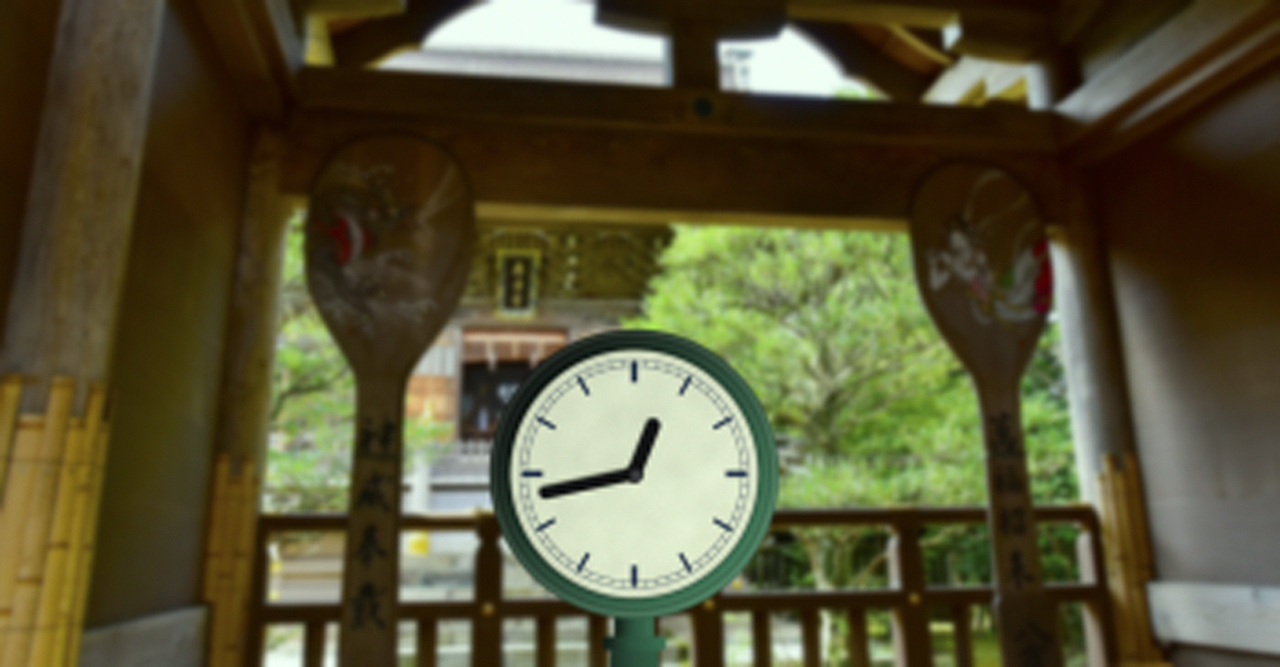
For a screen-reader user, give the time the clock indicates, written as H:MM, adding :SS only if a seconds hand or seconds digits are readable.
12:43
